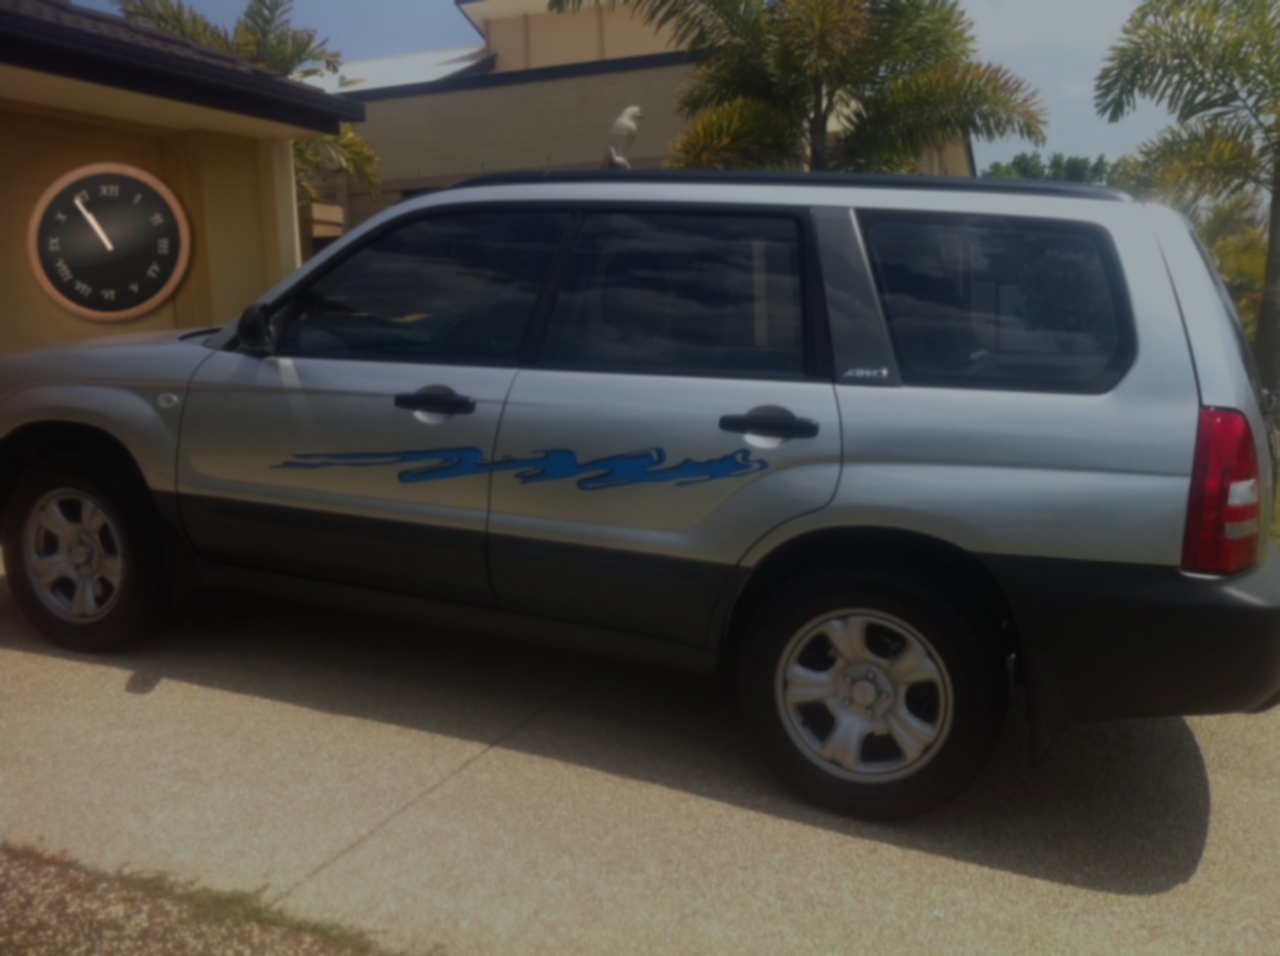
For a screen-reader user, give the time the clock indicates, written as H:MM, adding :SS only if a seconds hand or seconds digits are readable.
10:54
